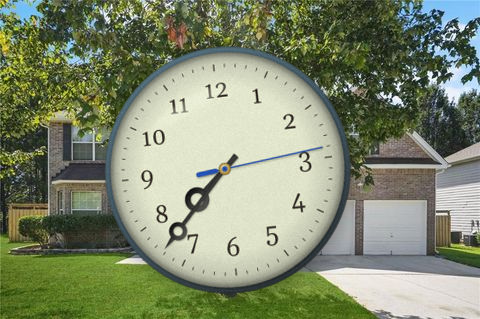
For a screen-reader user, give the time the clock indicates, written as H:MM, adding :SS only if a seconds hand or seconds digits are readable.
7:37:14
